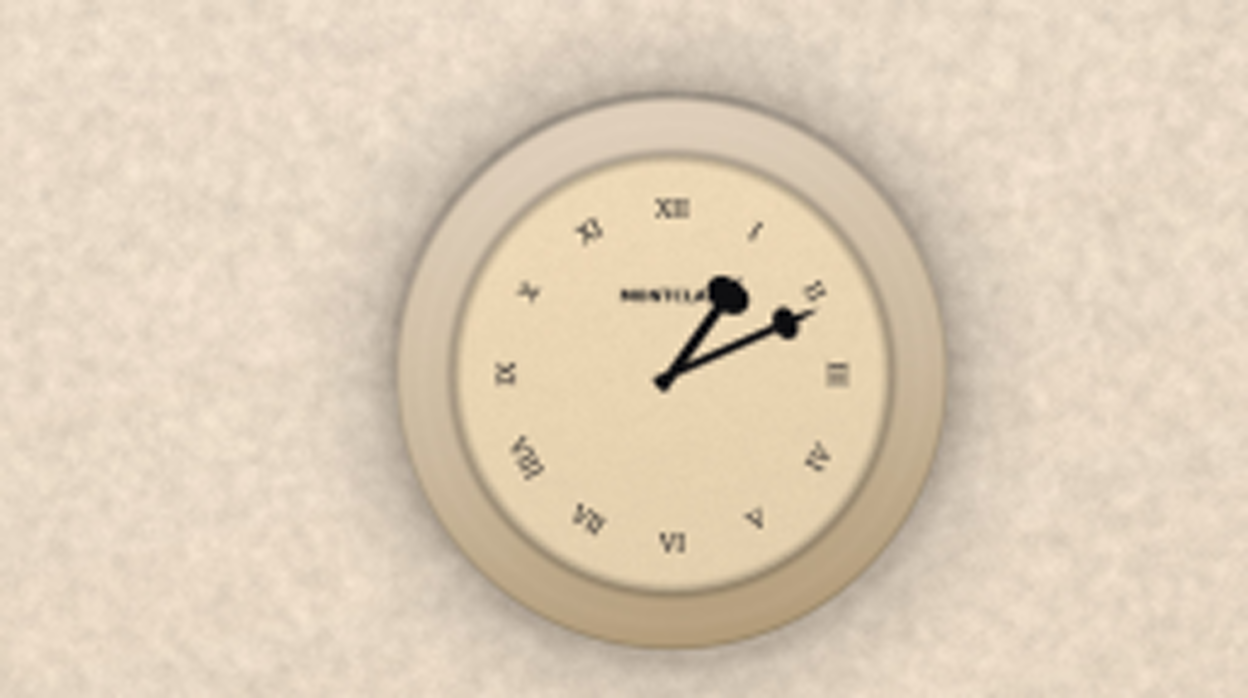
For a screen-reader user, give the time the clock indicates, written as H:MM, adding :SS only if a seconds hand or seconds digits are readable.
1:11
